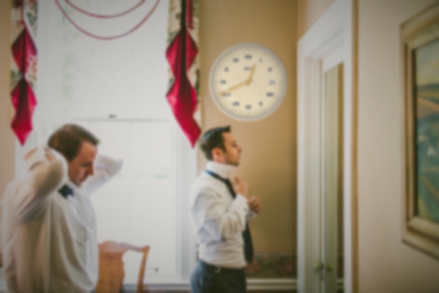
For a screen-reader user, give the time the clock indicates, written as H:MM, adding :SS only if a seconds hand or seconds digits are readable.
12:41
